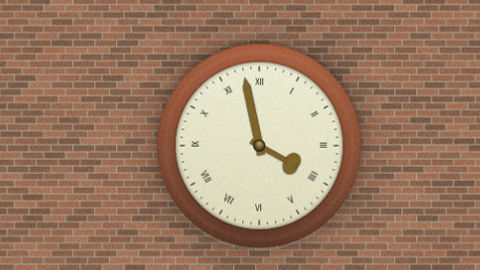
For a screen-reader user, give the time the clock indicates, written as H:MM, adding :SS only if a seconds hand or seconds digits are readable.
3:58
